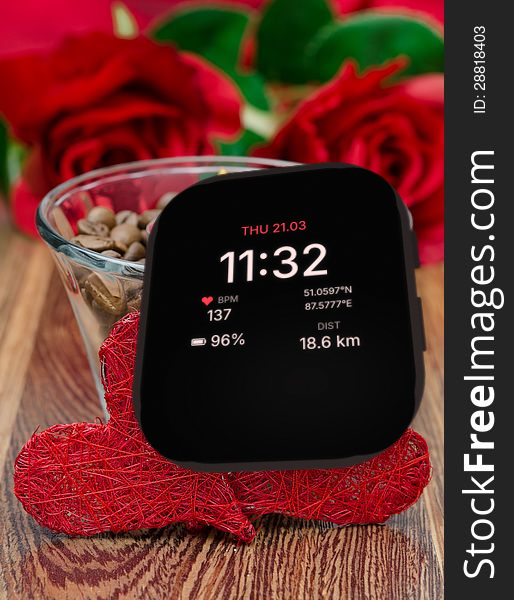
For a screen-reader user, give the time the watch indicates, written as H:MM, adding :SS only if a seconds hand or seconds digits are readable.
11:32
